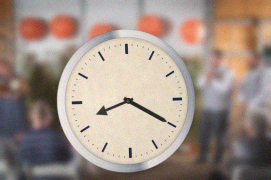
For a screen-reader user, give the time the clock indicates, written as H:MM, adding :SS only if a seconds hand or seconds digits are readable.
8:20
